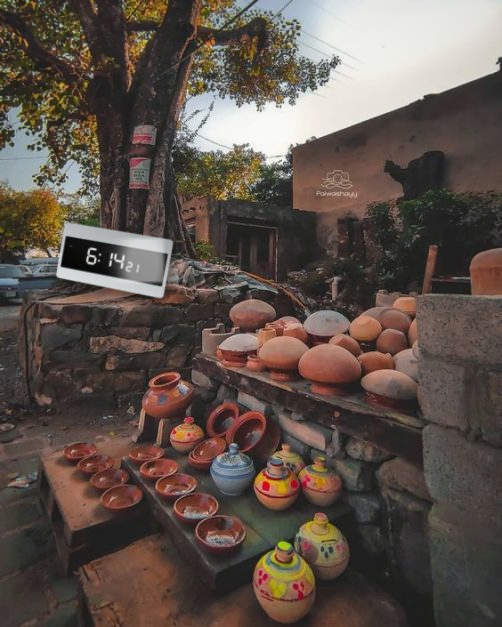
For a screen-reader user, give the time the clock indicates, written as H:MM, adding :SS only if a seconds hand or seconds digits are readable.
6:14:21
